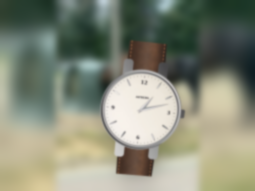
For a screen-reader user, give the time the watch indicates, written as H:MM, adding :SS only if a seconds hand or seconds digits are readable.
1:12
